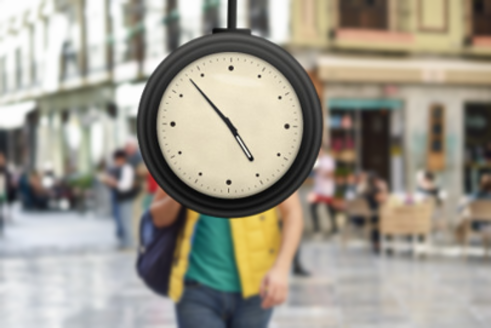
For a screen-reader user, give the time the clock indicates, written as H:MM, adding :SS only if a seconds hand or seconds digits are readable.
4:53
